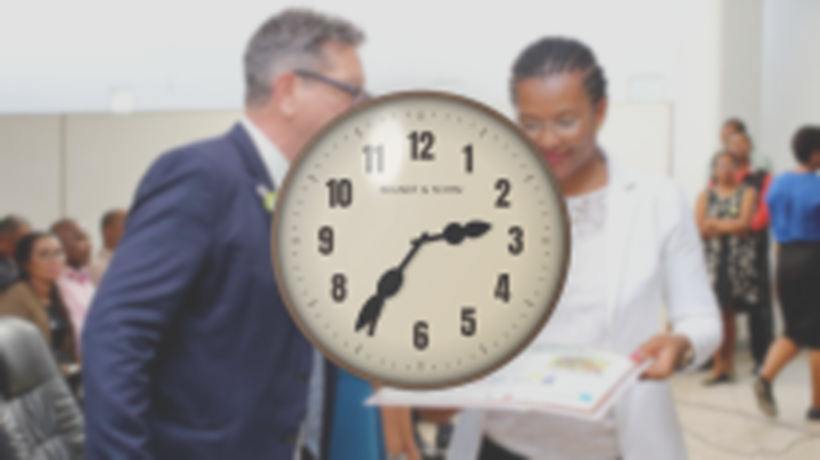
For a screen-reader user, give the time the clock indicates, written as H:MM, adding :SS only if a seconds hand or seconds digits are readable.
2:36
